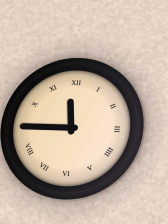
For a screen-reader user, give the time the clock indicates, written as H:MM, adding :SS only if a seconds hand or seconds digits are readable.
11:45
